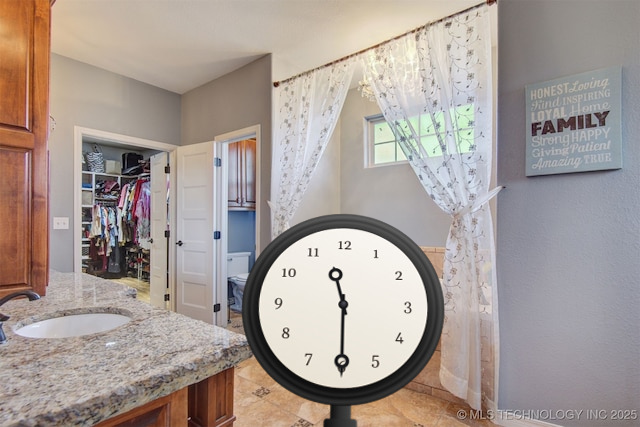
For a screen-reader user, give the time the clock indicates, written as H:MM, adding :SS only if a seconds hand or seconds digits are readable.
11:30
